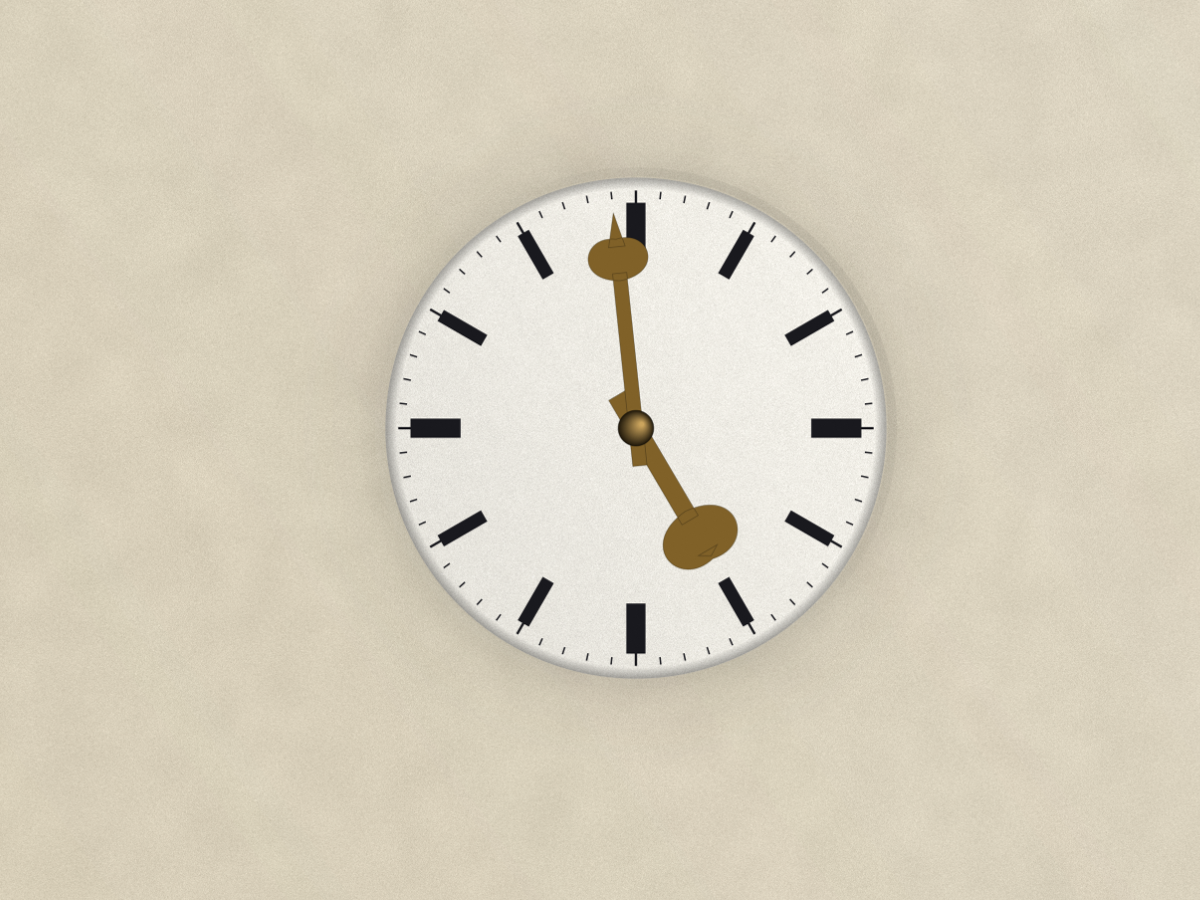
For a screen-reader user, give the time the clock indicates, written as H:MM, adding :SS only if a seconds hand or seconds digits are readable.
4:59
